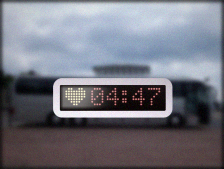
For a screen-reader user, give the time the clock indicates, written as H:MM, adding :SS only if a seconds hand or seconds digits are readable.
4:47
